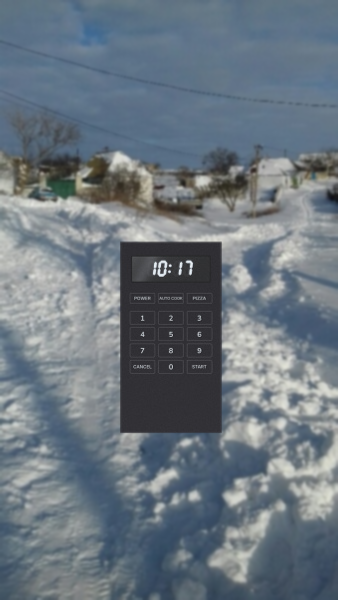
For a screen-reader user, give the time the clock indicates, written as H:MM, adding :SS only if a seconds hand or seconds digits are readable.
10:17
